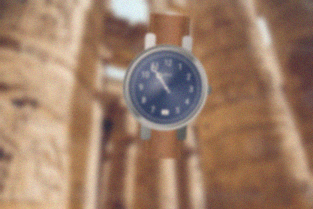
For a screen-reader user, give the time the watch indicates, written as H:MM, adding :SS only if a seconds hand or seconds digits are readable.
10:54
